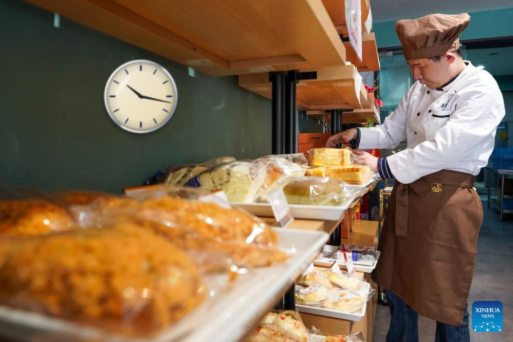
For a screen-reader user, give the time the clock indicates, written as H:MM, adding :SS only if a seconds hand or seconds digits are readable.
10:17
